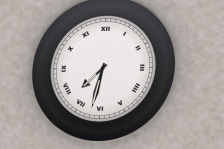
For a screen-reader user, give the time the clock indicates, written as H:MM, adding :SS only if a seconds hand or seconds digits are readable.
7:32
